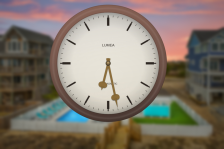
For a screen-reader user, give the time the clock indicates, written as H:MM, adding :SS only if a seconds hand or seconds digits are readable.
6:28
